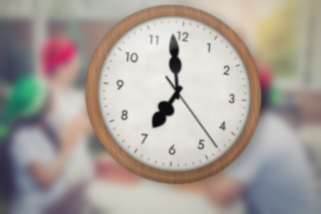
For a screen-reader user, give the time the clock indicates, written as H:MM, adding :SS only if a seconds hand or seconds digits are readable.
6:58:23
